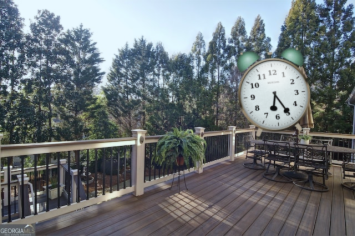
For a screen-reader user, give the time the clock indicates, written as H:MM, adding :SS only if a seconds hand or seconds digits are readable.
6:25
